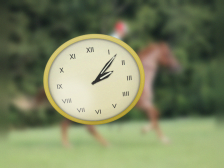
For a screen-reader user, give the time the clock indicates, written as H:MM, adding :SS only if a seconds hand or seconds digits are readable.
2:07
